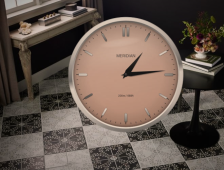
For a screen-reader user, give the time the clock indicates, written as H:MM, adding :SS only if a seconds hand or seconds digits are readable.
1:14
